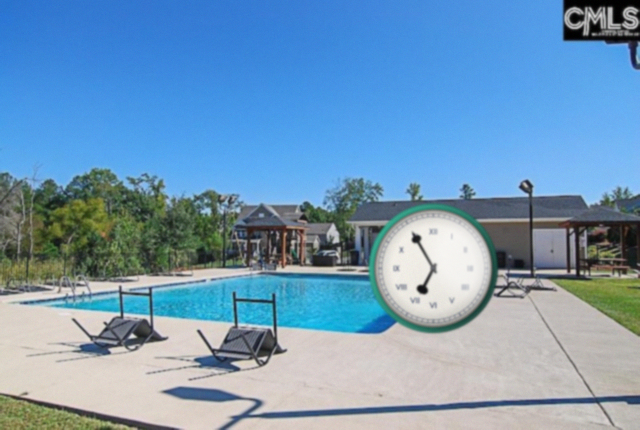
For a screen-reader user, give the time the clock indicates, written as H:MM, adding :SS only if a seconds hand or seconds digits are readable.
6:55
